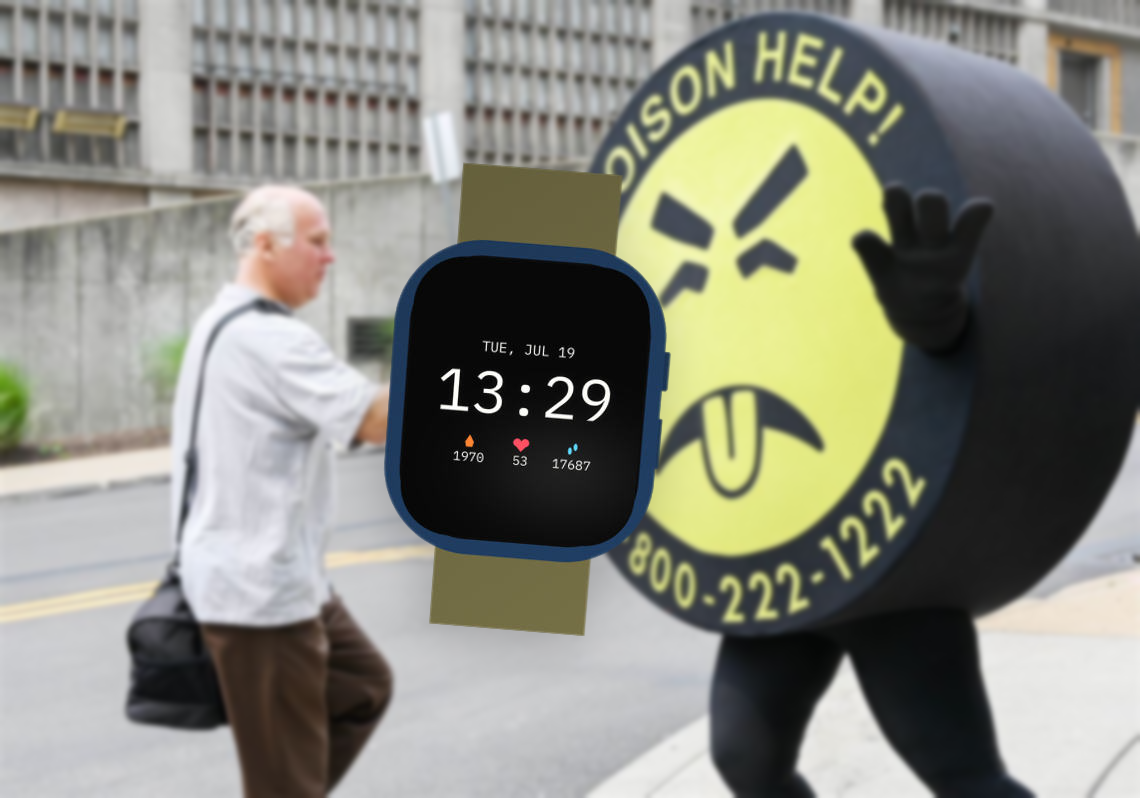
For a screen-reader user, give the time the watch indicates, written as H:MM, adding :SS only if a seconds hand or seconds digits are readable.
13:29
